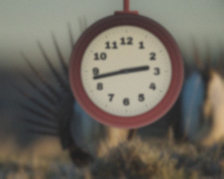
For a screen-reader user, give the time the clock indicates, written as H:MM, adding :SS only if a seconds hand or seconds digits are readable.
2:43
